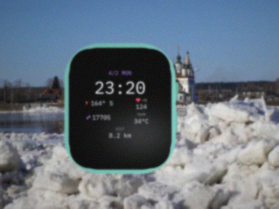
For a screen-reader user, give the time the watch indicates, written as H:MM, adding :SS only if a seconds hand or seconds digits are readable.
23:20
